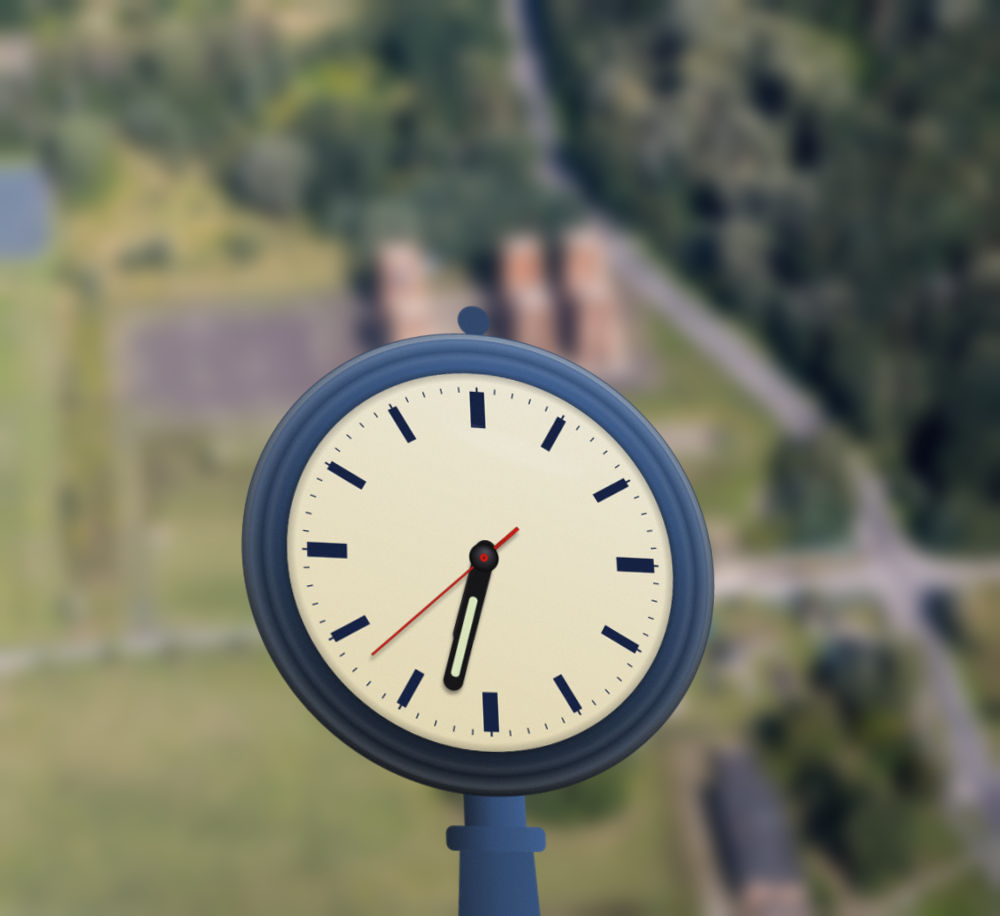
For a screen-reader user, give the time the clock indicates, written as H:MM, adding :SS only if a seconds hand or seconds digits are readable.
6:32:38
